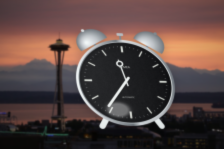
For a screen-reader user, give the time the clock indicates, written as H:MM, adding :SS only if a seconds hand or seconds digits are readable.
11:36
